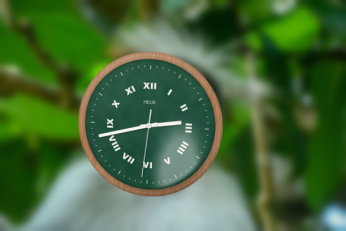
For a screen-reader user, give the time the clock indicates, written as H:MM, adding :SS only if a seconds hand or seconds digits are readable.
2:42:31
